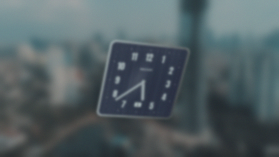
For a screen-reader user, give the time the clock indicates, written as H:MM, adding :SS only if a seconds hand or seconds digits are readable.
5:38
